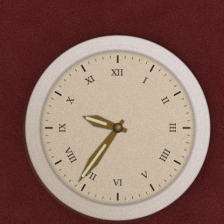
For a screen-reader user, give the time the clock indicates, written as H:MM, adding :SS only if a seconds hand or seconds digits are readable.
9:36
